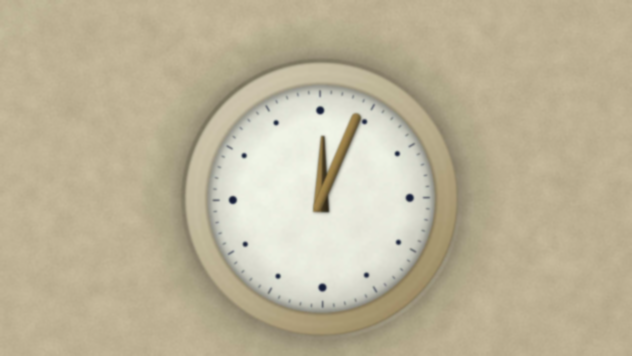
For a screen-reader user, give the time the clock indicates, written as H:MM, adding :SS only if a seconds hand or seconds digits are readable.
12:04
